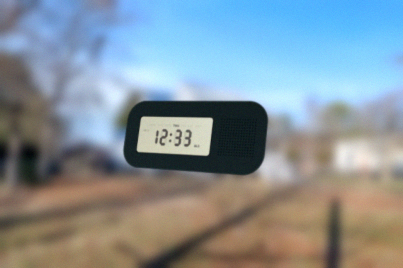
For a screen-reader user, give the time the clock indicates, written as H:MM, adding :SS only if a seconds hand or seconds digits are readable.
12:33
